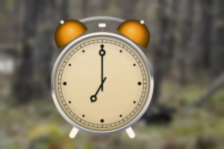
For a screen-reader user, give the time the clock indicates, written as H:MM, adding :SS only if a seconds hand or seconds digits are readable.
7:00
